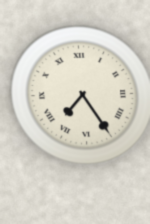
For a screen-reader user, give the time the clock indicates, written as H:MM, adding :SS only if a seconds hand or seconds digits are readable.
7:25
